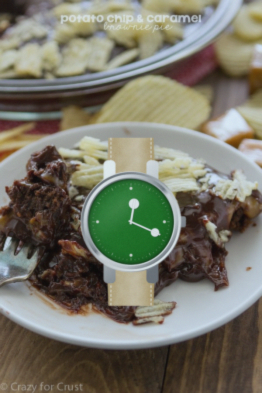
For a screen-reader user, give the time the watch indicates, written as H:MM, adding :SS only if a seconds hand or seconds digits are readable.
12:19
